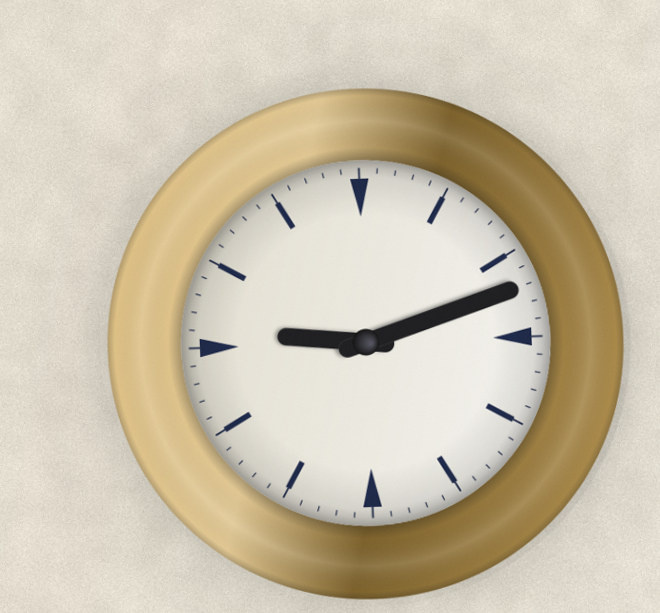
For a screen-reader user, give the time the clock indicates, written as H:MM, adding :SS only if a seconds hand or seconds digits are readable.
9:12
